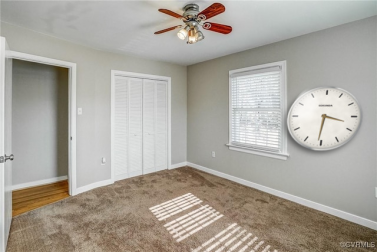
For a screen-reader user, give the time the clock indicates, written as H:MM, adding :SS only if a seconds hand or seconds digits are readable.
3:31
